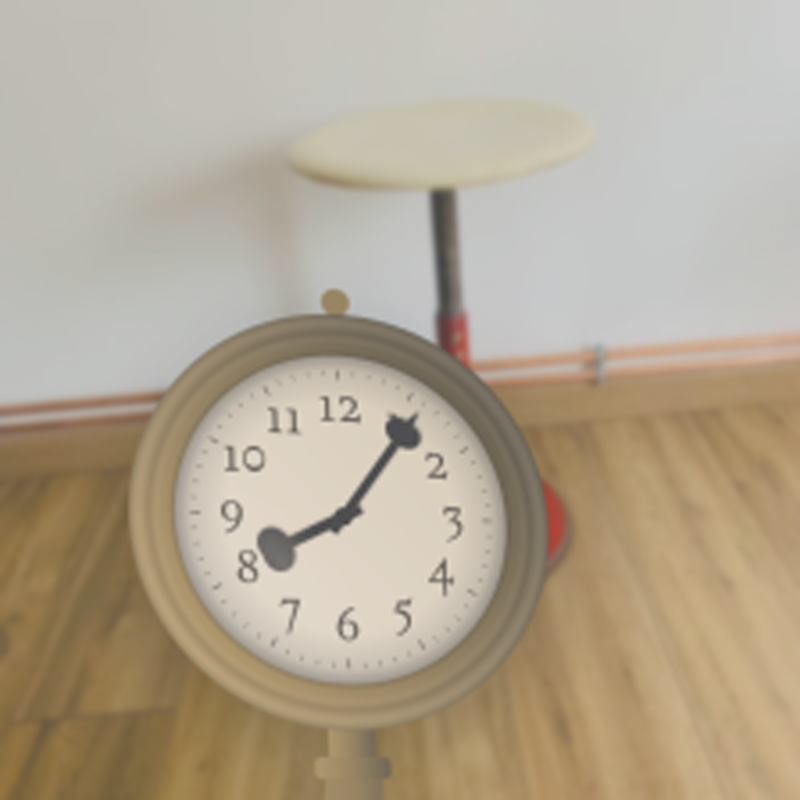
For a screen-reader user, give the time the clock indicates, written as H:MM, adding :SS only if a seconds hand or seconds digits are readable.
8:06
